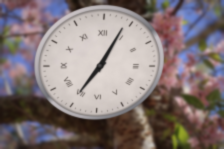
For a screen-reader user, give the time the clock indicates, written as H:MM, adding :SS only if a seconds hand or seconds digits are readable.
7:04
